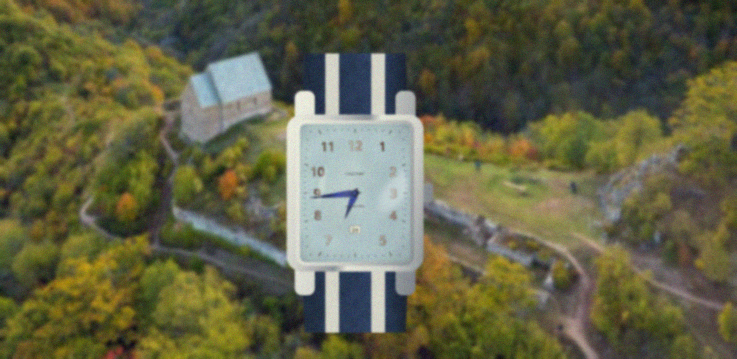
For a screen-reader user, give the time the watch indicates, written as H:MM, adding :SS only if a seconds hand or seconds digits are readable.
6:44
